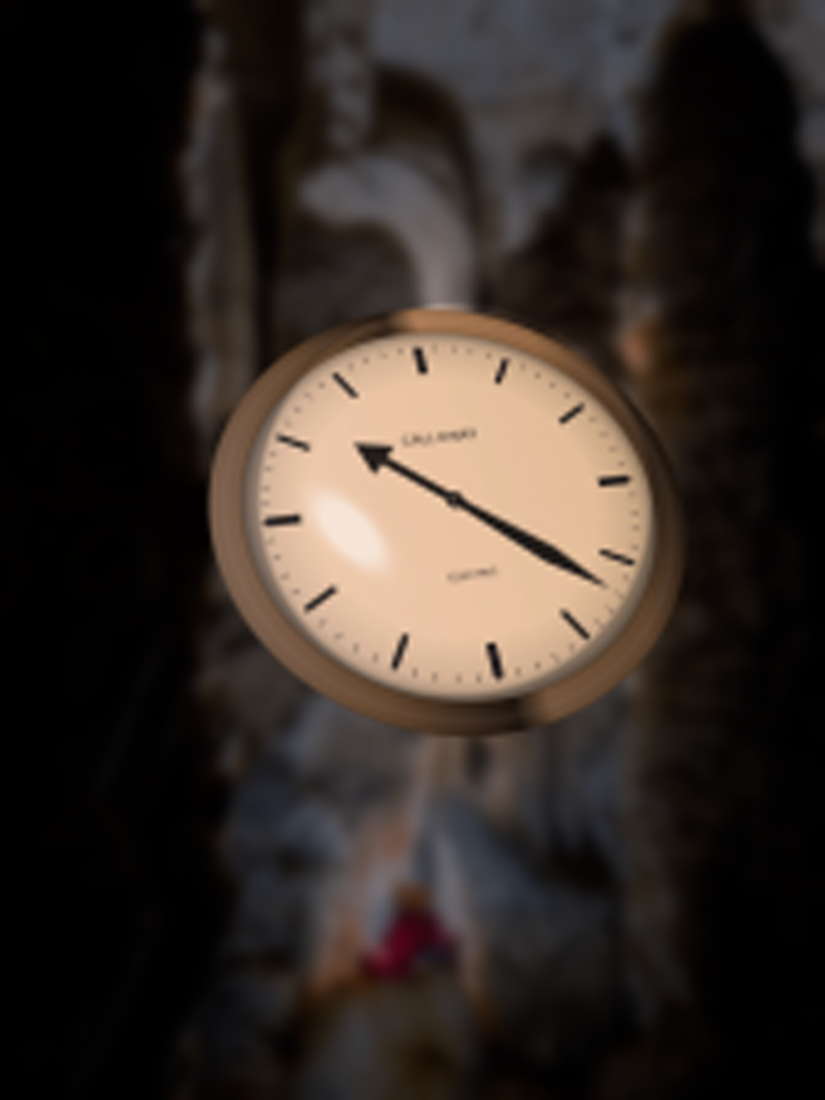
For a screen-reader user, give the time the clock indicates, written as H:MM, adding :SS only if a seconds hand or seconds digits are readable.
10:22
